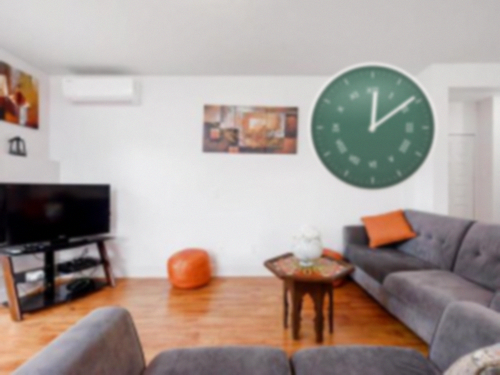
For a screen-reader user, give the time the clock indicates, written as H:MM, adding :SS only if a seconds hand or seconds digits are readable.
12:09
